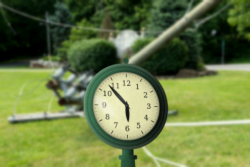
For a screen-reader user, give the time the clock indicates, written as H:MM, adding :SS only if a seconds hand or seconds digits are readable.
5:53
